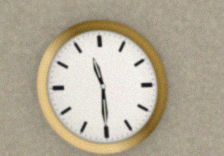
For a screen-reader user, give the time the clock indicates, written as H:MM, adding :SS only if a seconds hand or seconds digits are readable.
11:30
